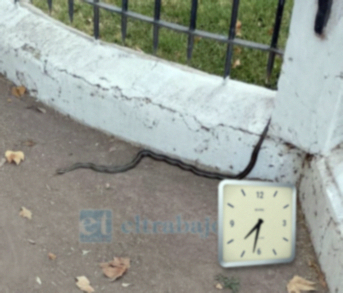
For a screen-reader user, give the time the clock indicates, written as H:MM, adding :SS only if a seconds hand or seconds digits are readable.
7:32
